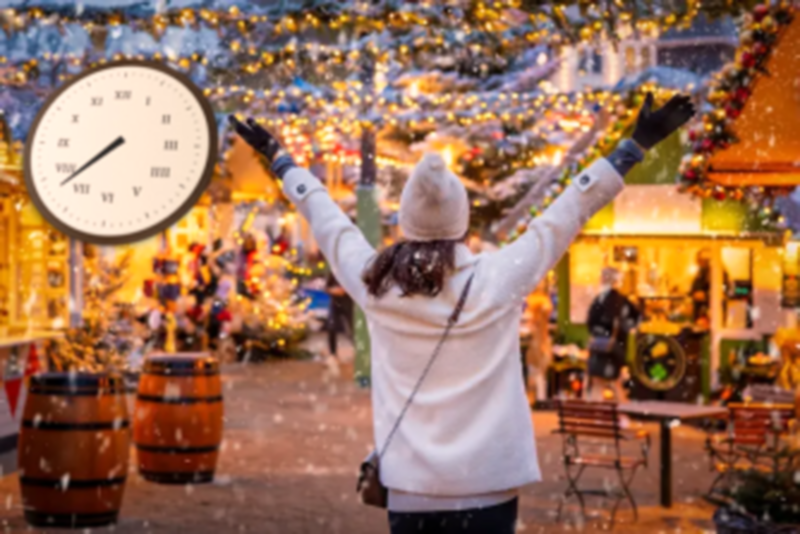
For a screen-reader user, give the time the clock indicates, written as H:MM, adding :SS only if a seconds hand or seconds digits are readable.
7:38
